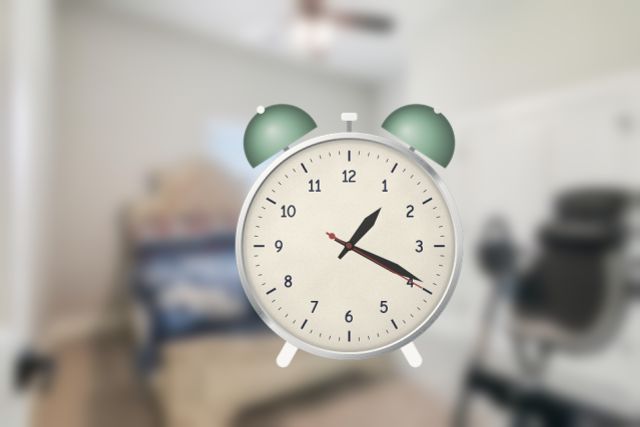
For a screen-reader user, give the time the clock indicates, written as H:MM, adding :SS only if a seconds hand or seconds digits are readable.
1:19:20
